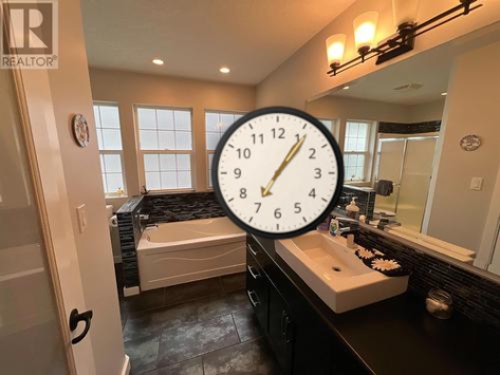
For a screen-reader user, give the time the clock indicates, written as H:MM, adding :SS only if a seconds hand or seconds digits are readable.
7:06
